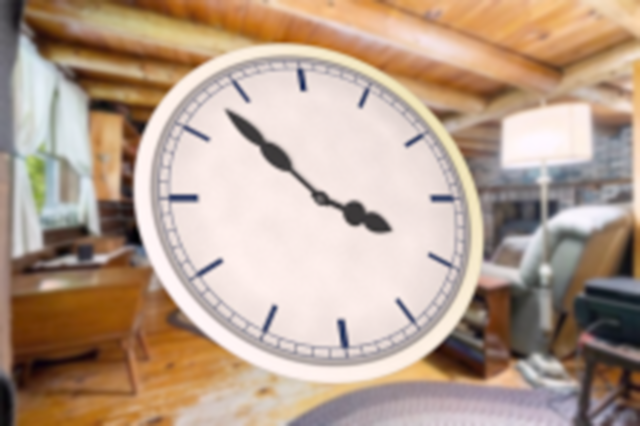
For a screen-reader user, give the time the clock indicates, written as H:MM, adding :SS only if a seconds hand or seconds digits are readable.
3:53
